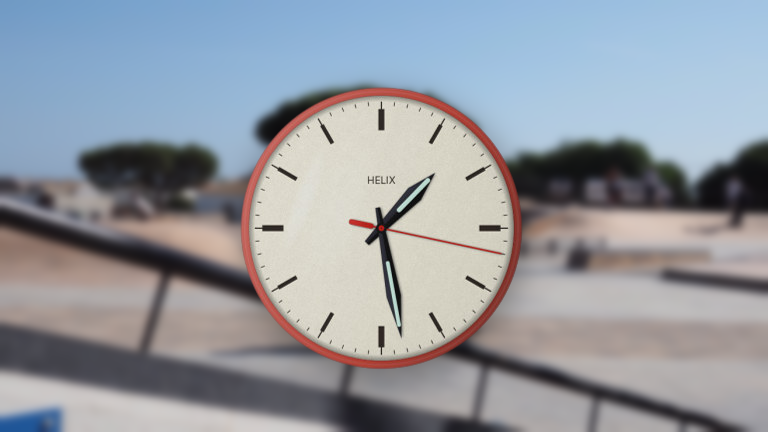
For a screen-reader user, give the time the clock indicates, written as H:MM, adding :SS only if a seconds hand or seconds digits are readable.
1:28:17
